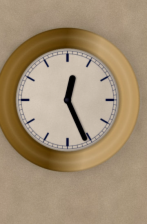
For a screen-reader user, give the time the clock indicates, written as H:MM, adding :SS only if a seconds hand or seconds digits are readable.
12:26
